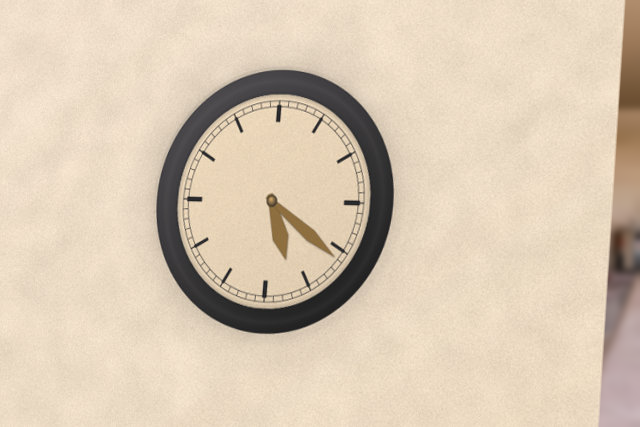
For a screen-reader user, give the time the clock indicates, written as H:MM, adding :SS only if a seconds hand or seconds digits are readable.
5:21
